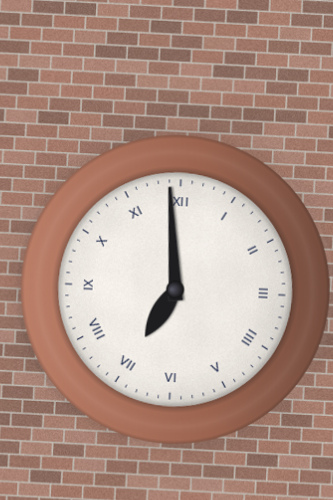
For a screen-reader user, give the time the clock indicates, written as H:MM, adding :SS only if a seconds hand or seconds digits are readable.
6:59
